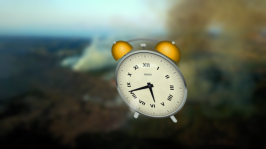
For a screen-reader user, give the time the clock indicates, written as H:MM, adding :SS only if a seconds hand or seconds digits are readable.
5:42
